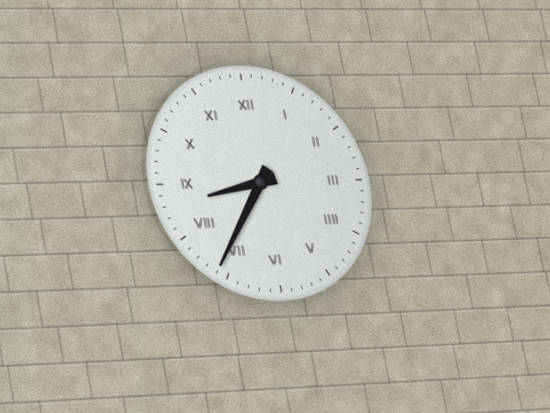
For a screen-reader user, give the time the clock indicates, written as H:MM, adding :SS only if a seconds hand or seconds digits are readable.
8:36
